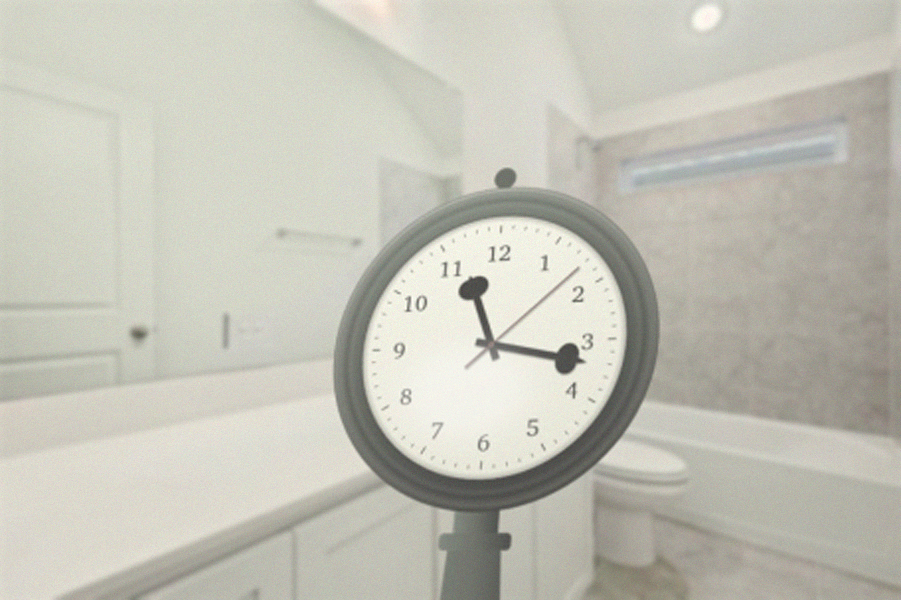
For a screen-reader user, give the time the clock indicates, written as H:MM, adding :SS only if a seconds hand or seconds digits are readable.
11:17:08
